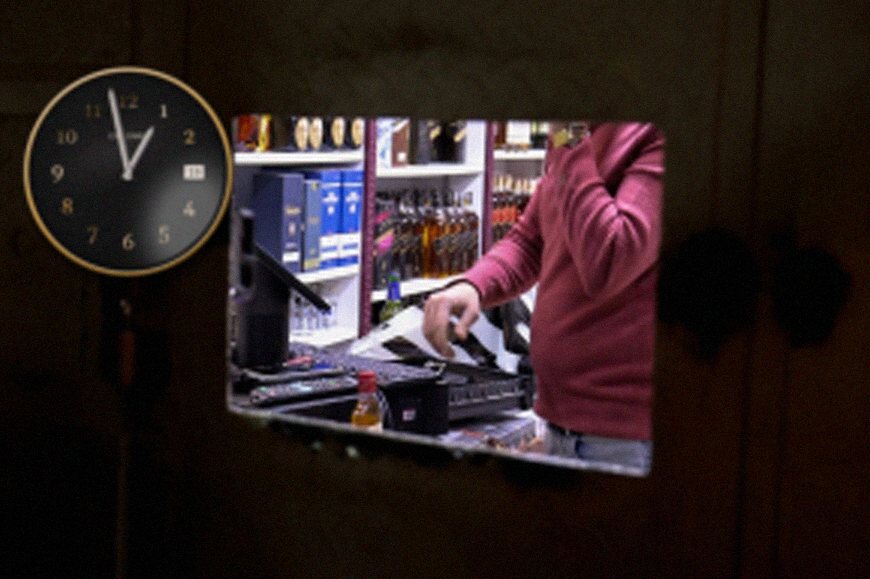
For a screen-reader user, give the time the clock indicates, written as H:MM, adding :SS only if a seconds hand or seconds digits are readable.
12:58
